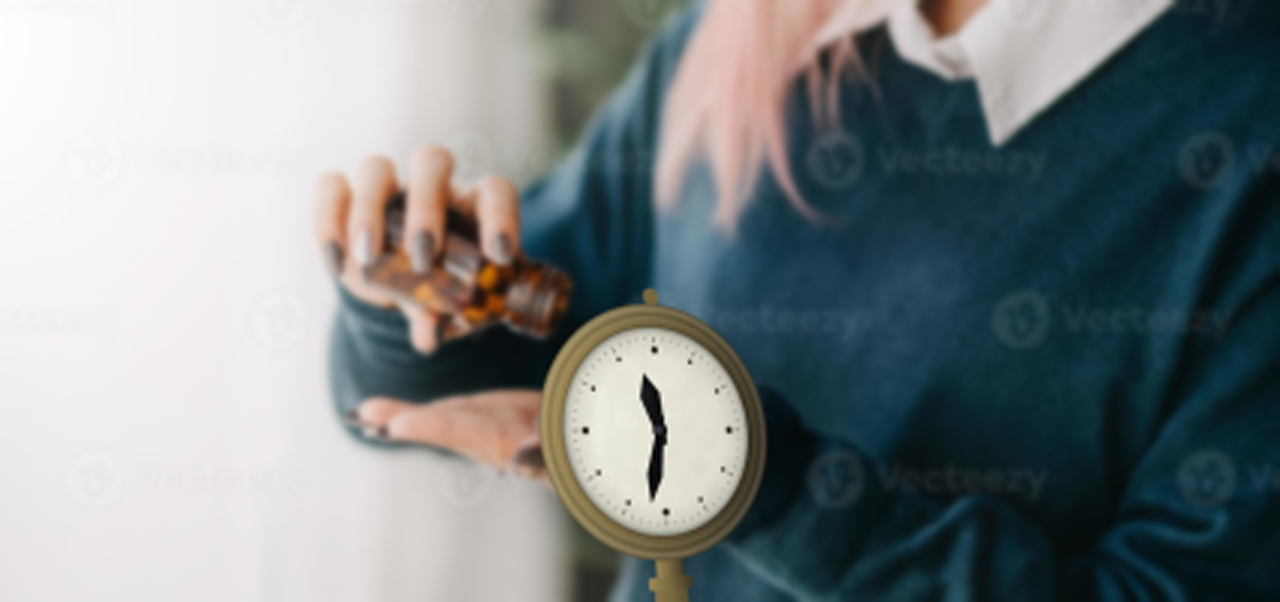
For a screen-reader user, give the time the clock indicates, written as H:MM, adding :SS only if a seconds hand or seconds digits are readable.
11:32
